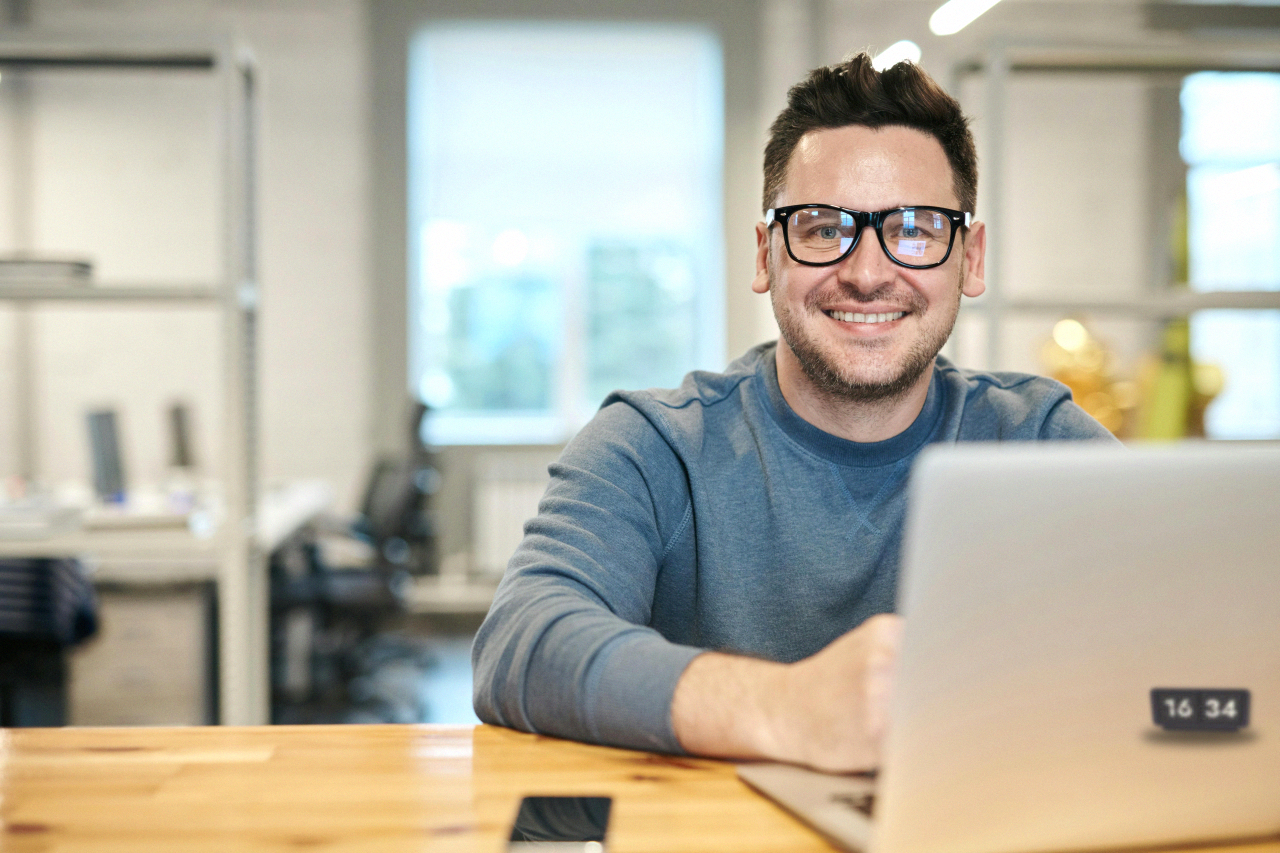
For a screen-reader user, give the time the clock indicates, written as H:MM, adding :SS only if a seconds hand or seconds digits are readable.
16:34
